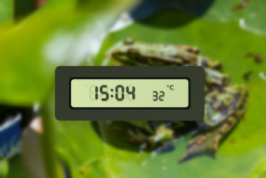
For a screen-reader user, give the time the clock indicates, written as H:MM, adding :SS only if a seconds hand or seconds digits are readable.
15:04
